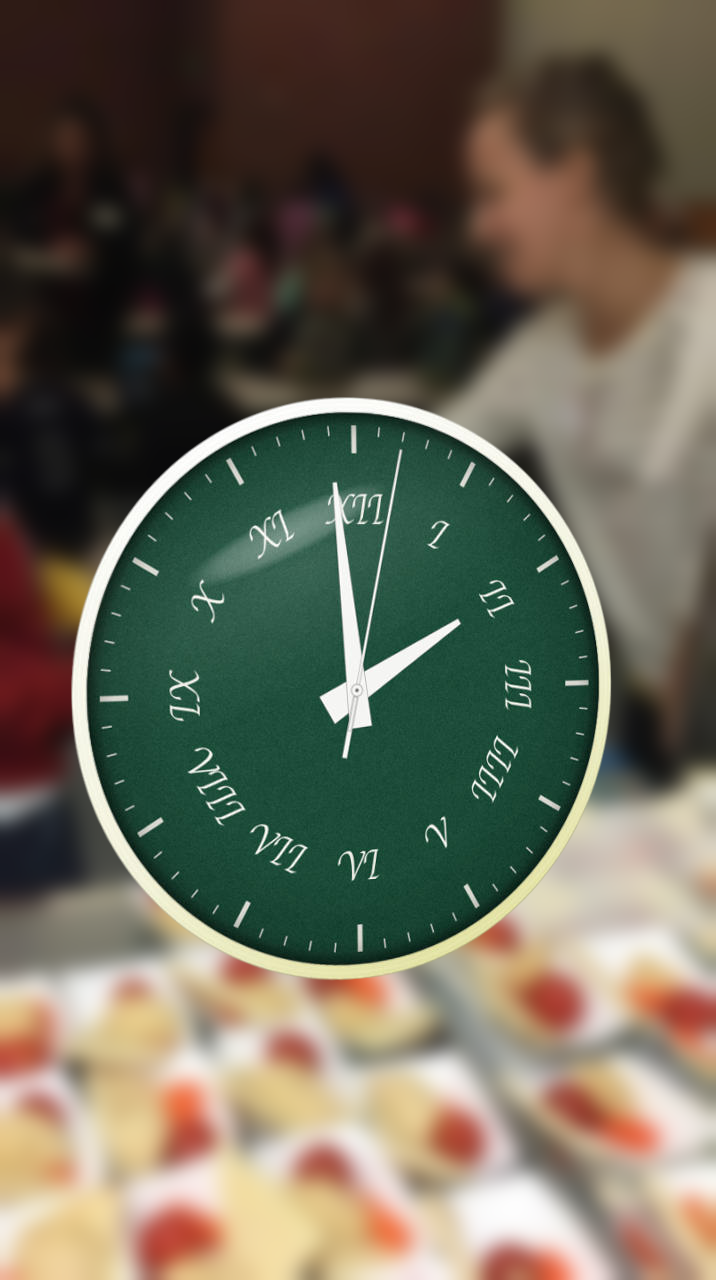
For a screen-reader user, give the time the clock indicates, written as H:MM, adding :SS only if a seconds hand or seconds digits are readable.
1:59:02
